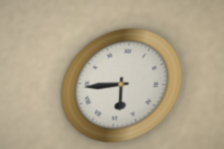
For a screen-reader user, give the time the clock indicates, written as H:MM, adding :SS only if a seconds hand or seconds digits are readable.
5:44
